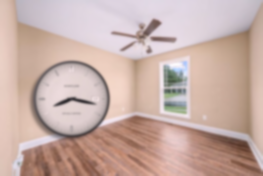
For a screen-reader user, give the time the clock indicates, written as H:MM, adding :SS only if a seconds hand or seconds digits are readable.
8:17
